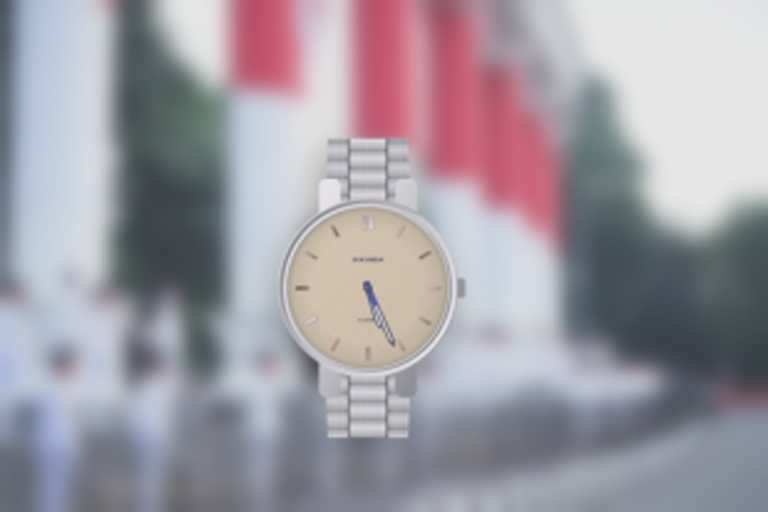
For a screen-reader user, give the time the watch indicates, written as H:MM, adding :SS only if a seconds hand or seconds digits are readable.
5:26
